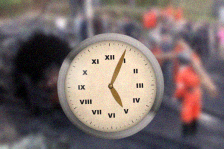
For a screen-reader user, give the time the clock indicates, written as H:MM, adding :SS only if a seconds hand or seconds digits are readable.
5:04
